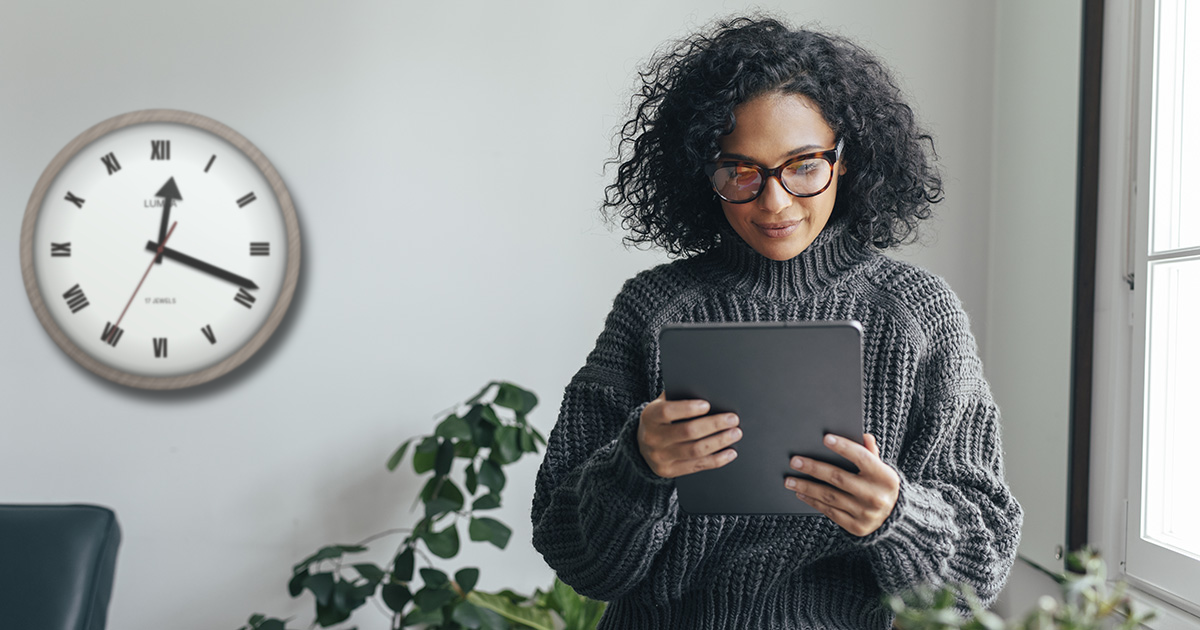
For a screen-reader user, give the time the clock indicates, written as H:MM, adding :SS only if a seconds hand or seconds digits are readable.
12:18:35
